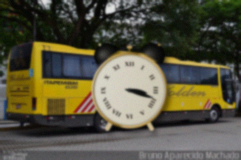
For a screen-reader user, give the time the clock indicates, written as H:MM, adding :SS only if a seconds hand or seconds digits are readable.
3:18
